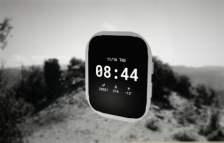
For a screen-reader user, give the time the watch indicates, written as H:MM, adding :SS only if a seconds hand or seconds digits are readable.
8:44
